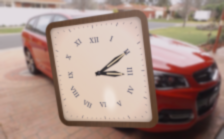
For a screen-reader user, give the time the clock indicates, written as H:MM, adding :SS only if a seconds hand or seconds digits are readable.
3:10
